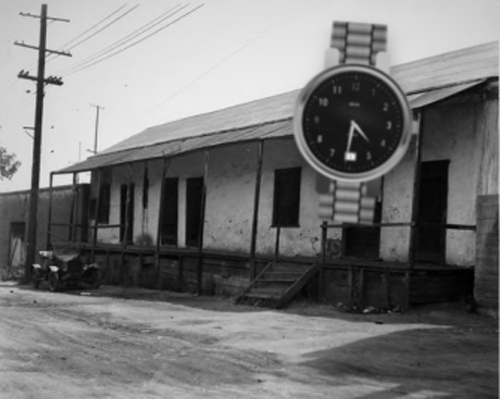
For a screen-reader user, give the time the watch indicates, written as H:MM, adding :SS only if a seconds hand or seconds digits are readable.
4:31
